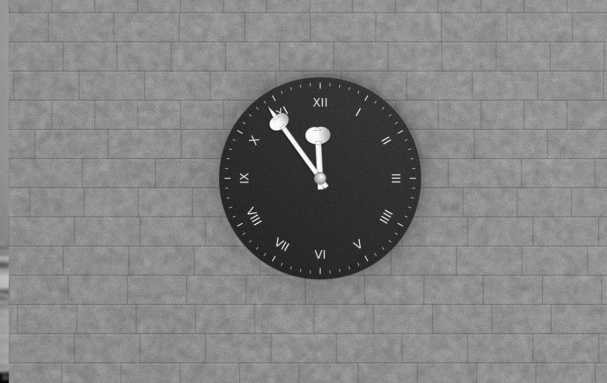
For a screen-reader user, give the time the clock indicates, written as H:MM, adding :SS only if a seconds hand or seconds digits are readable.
11:54
